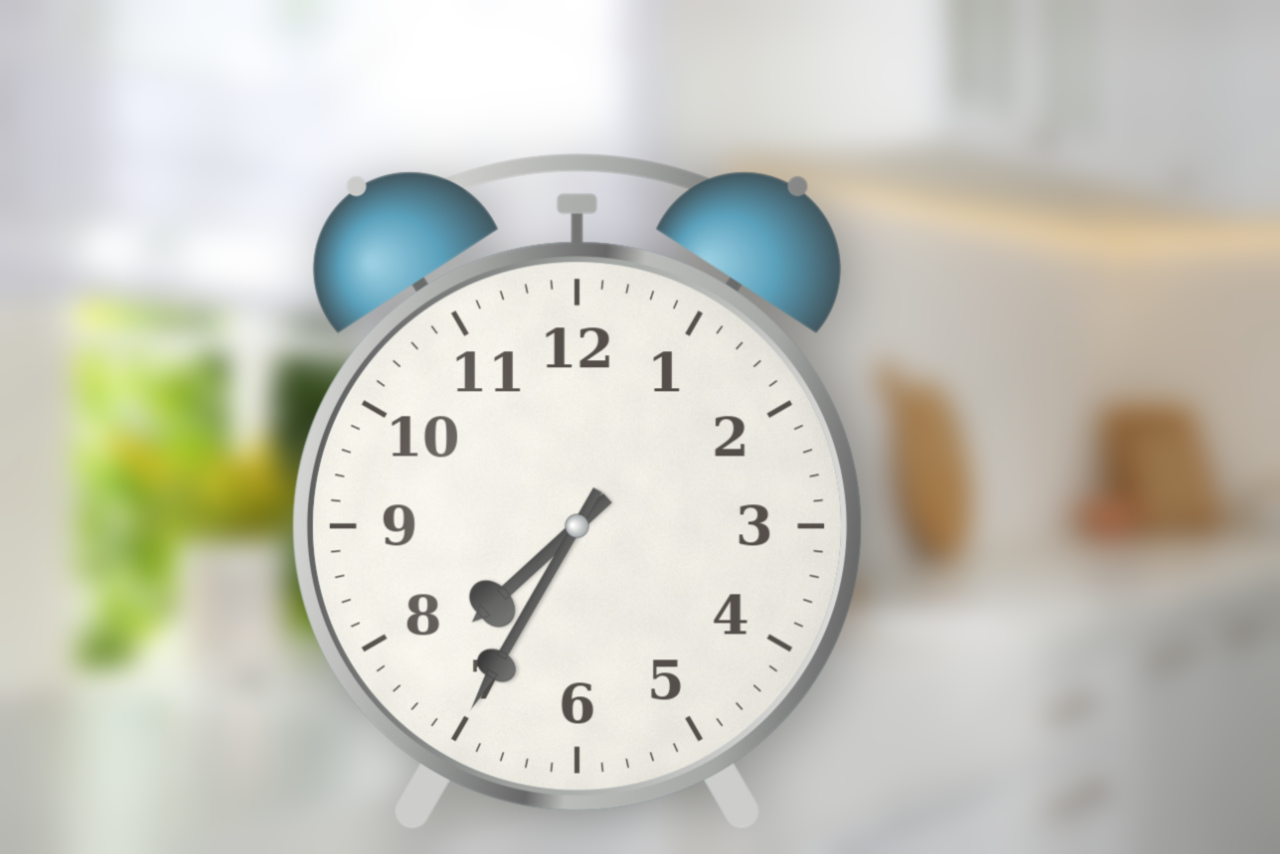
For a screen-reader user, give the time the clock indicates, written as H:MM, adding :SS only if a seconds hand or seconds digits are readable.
7:35
